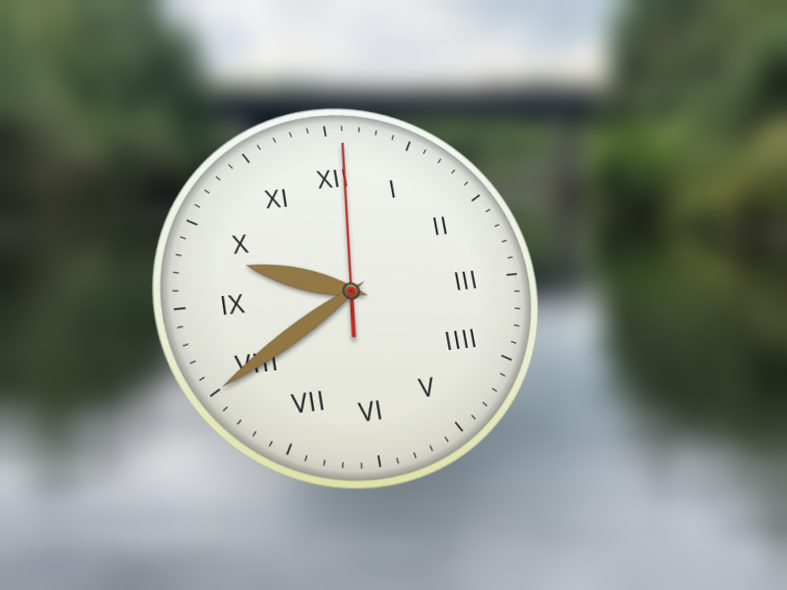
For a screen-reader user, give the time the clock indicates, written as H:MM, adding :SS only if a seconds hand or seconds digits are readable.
9:40:01
